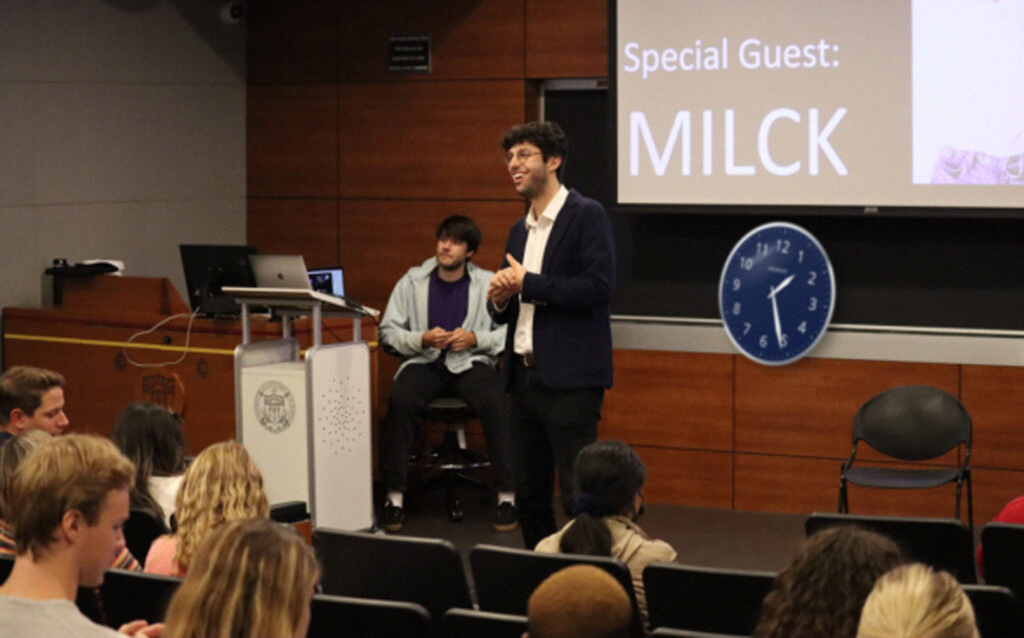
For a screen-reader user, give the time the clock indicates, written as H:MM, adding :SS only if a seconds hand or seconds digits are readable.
1:26
